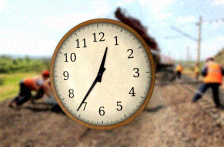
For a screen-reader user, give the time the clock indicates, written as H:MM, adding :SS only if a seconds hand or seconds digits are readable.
12:36
